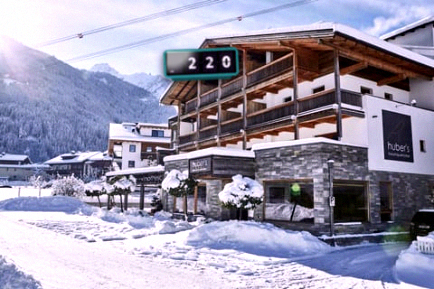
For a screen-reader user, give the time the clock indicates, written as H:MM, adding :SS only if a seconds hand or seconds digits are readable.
2:20
